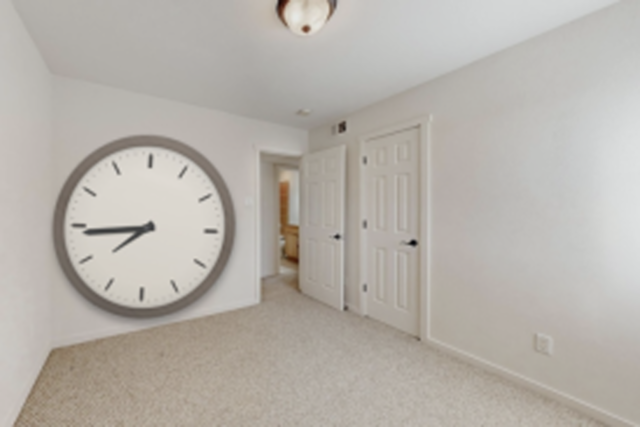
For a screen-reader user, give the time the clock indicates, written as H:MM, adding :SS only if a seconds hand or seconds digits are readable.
7:44
